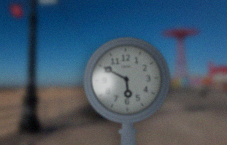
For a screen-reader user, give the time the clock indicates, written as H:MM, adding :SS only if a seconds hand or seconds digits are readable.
5:50
